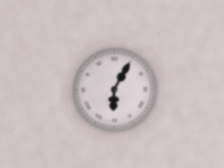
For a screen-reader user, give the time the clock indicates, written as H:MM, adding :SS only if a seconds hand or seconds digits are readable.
6:05
